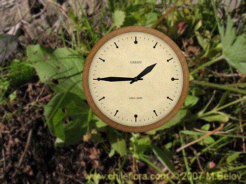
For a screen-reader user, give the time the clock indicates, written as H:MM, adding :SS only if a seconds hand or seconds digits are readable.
1:45
